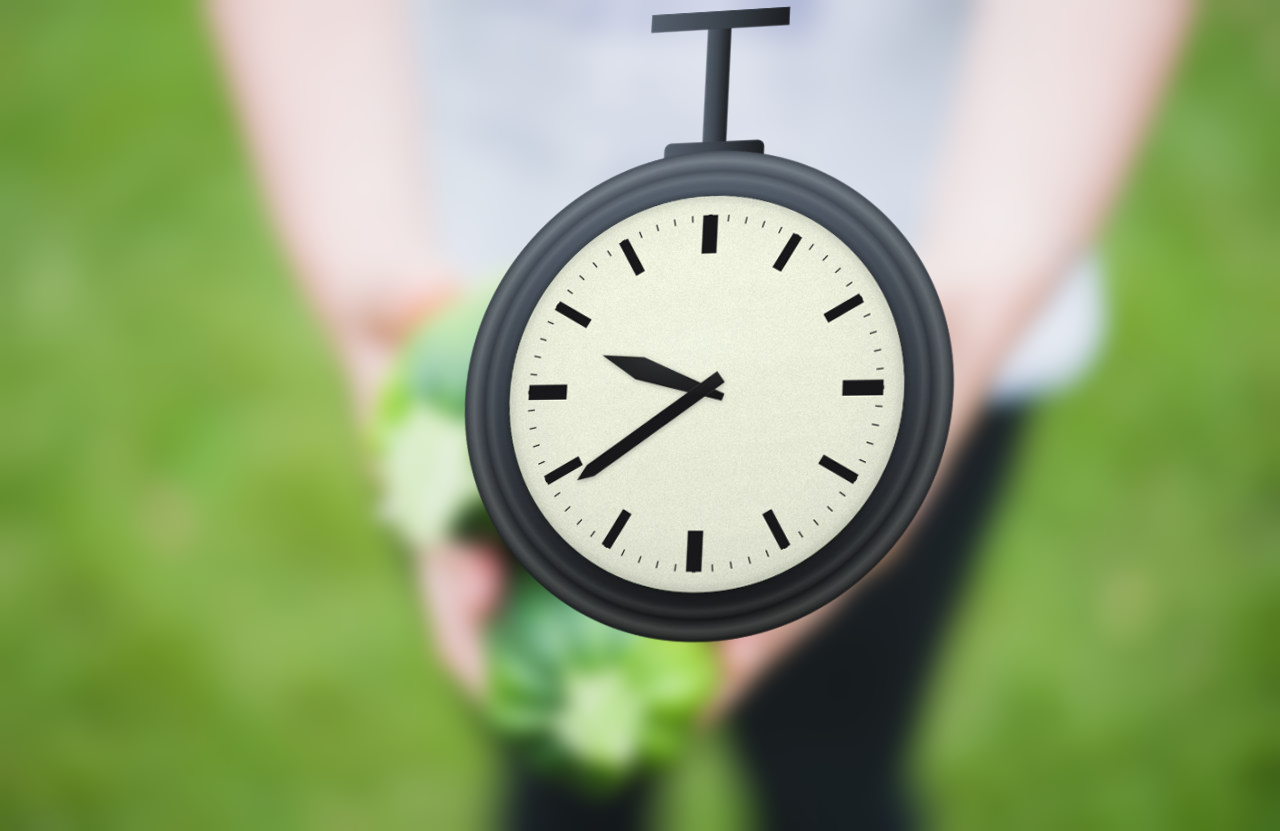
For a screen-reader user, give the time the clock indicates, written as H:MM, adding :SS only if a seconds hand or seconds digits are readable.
9:39
